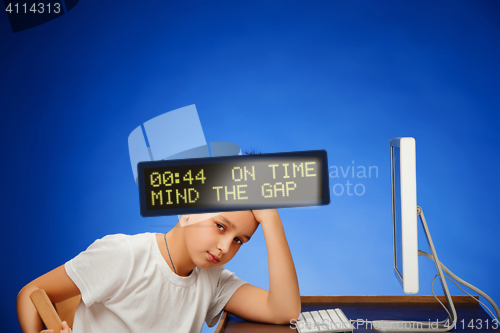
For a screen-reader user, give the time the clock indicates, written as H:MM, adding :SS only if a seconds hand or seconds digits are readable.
0:44
